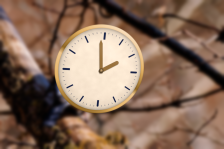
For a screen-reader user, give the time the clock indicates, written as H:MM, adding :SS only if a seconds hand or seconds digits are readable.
1:59
